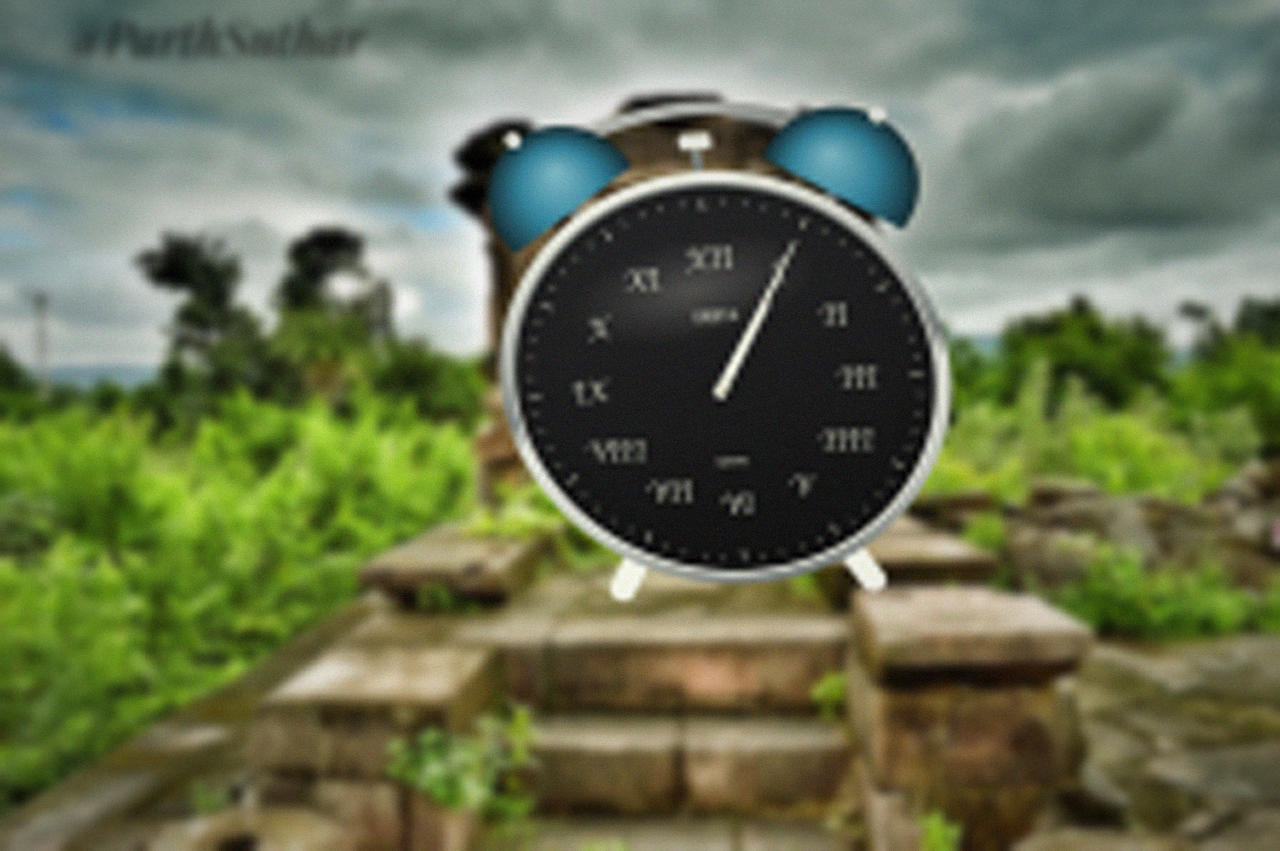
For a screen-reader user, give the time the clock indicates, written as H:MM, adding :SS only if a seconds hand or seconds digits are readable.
1:05
